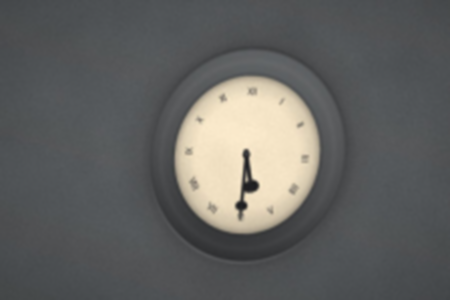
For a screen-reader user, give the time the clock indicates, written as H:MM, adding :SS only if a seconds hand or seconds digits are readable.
5:30
